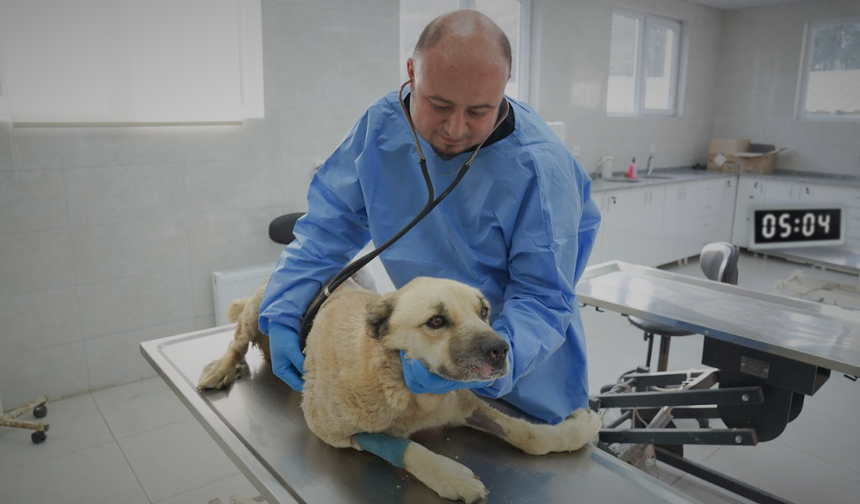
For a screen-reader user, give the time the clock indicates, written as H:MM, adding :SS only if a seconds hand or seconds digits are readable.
5:04
